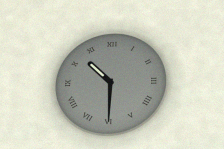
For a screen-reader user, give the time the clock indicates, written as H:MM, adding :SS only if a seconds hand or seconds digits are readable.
10:30
